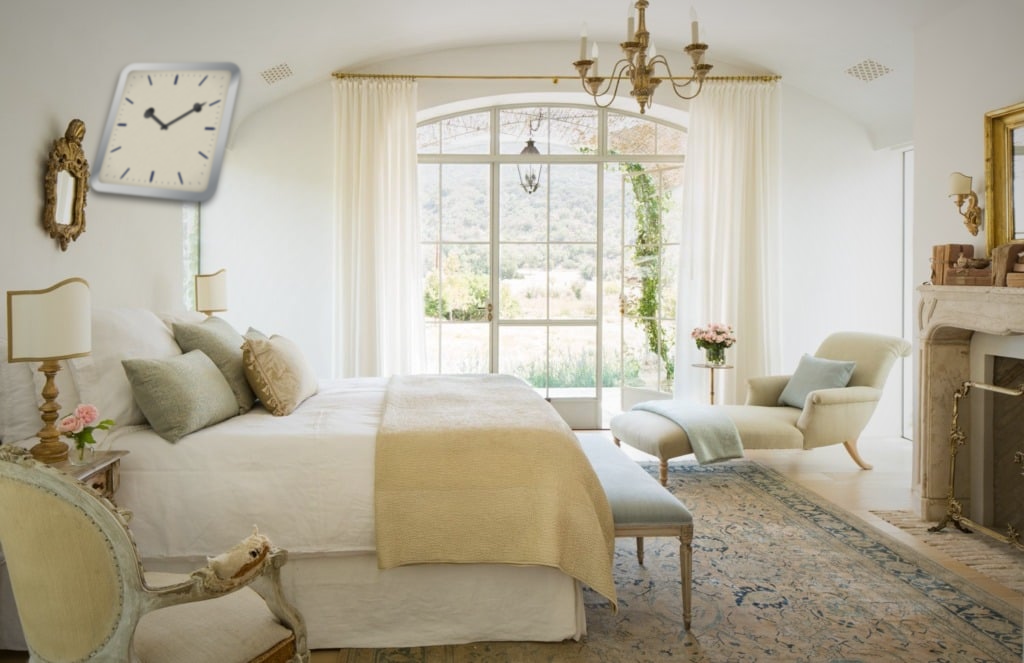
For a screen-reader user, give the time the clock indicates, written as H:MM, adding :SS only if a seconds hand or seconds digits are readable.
10:09
